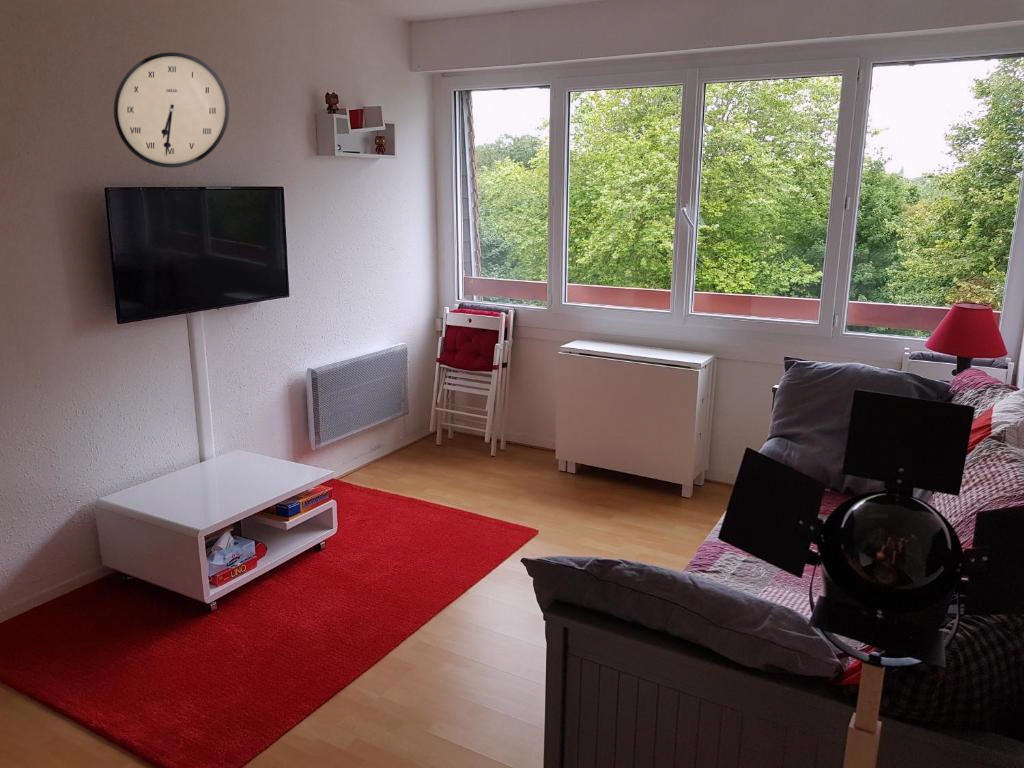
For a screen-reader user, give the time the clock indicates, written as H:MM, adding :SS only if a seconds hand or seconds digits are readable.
6:31
